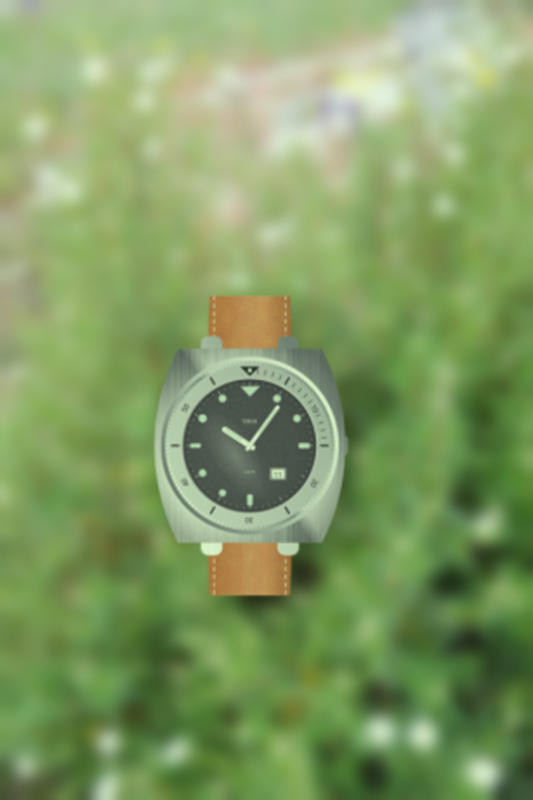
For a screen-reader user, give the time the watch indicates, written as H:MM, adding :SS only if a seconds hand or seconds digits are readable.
10:06
